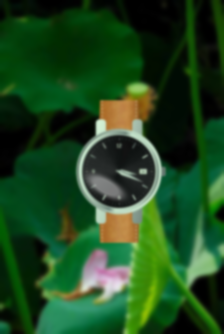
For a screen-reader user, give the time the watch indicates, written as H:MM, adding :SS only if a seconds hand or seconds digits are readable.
3:19
